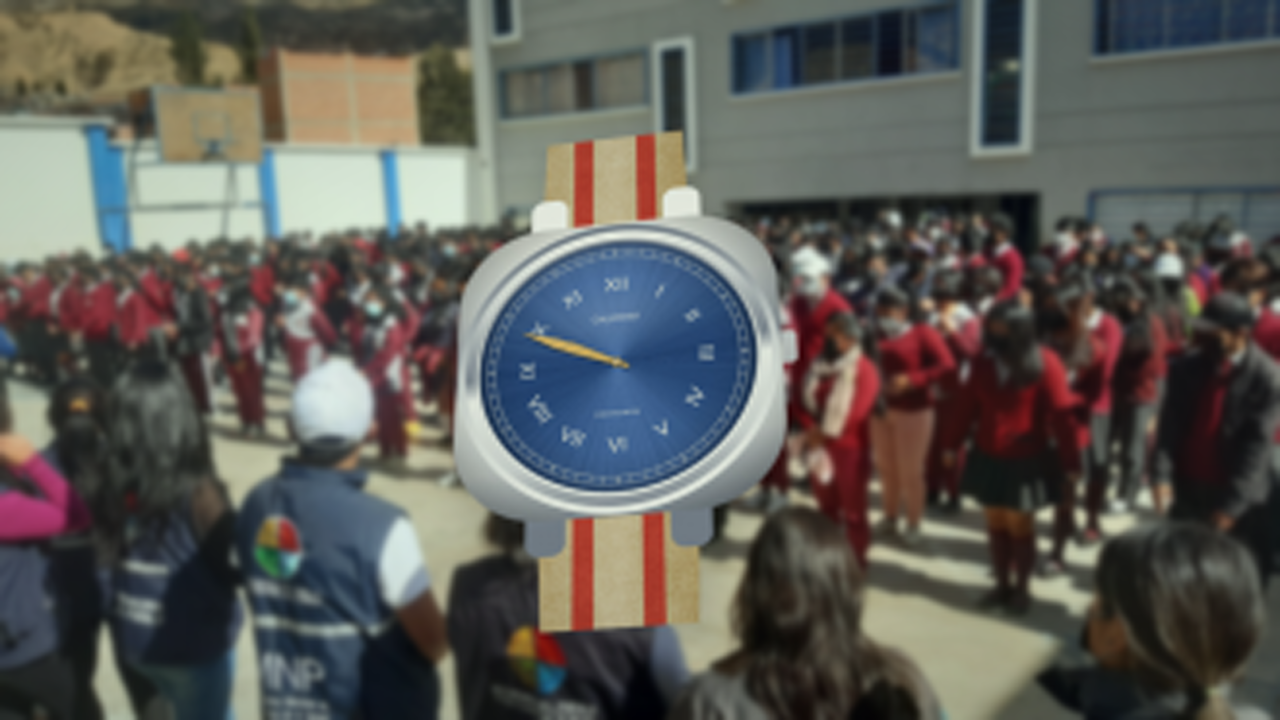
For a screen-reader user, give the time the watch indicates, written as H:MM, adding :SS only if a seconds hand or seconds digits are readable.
9:49
